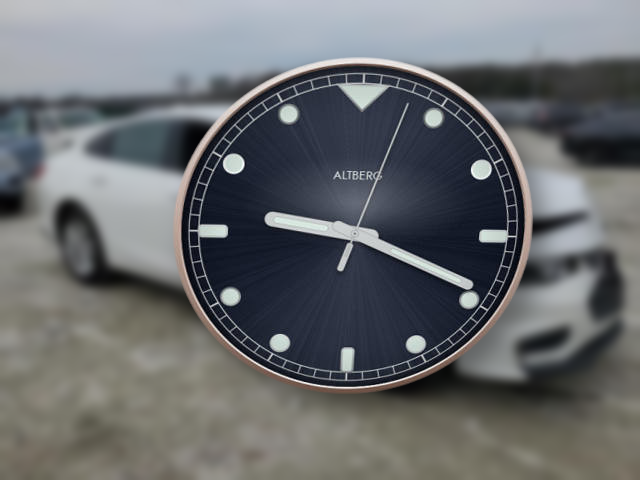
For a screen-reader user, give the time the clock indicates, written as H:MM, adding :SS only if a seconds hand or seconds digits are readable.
9:19:03
